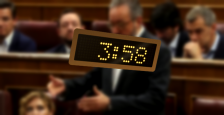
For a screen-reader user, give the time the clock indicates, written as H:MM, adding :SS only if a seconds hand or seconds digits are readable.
3:58
